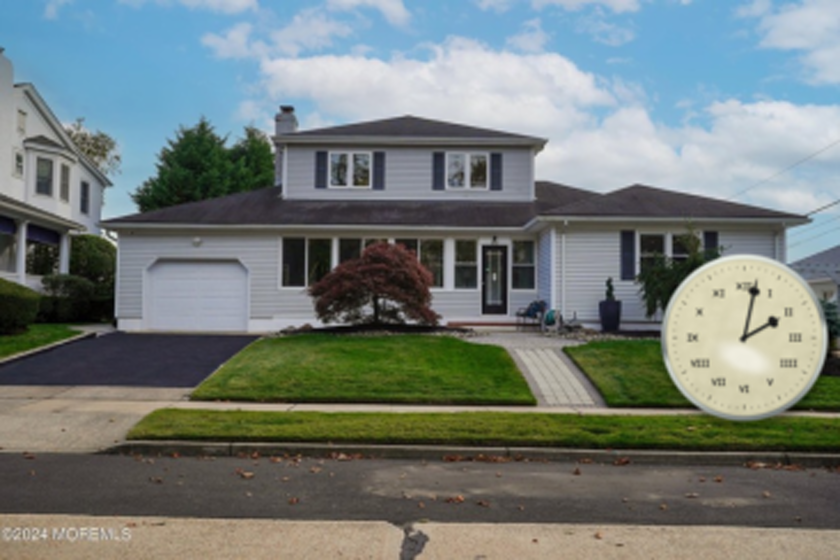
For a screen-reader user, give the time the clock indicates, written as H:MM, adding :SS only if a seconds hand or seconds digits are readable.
2:02
